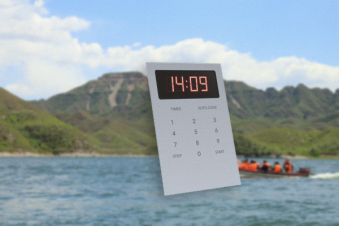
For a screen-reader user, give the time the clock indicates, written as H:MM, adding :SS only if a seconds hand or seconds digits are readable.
14:09
